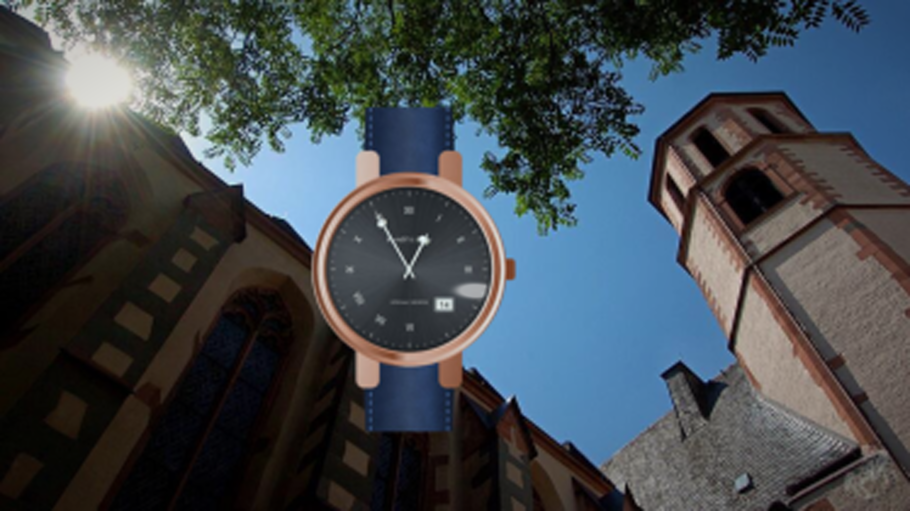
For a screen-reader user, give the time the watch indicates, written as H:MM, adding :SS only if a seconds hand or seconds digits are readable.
12:55
